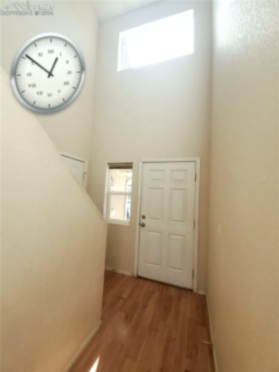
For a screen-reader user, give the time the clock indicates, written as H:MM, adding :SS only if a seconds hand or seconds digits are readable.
12:51
